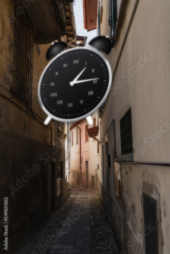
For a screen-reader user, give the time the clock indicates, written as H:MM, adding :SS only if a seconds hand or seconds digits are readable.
1:14
